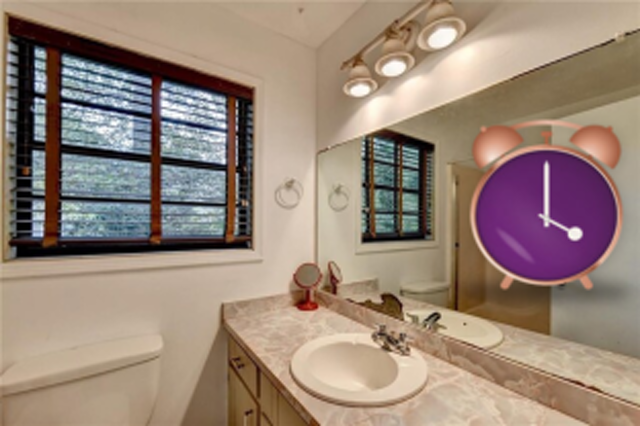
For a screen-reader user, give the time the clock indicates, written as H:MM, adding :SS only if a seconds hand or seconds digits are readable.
4:00
